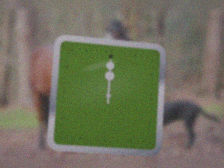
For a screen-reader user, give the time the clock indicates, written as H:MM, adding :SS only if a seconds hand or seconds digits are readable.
12:00
